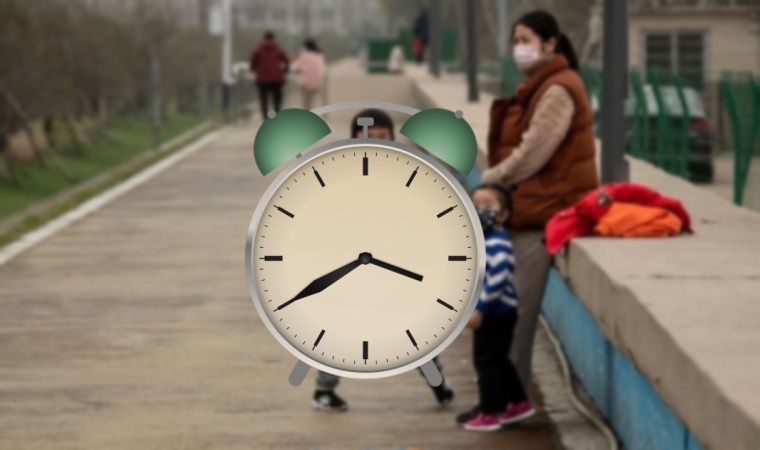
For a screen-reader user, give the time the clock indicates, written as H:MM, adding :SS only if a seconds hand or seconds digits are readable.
3:40
